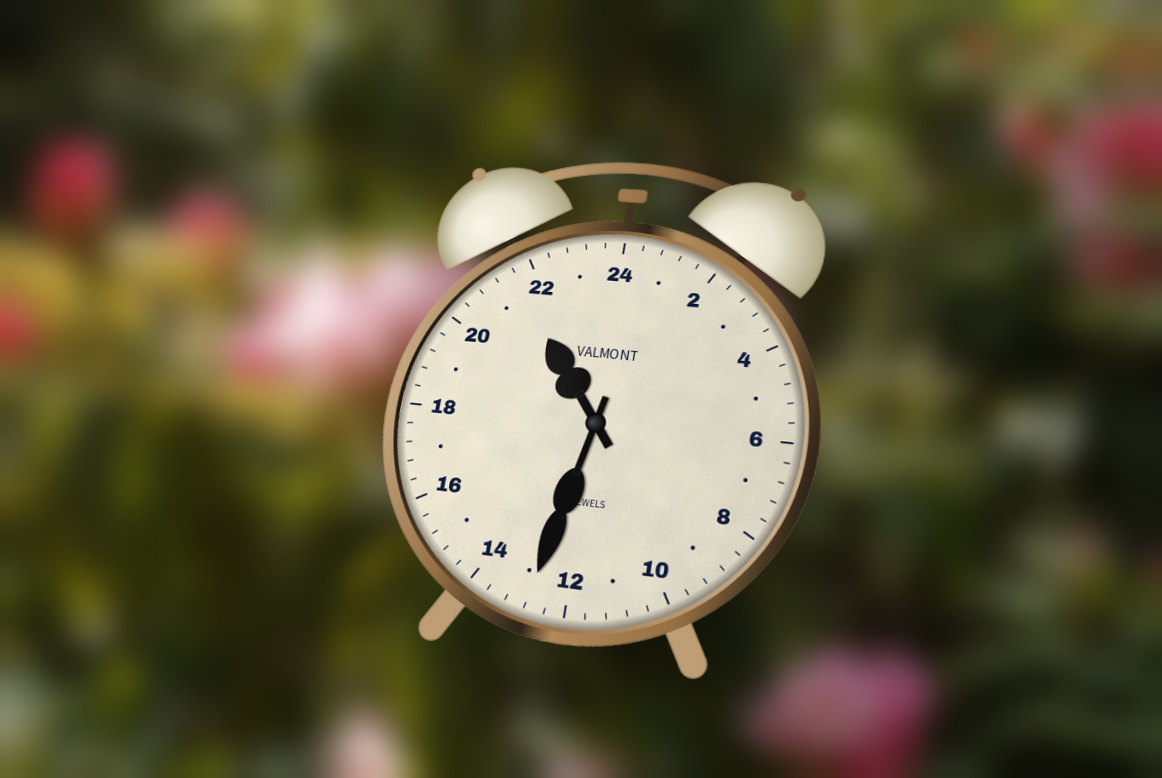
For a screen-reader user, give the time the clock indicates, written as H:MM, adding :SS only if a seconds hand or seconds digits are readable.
21:32
